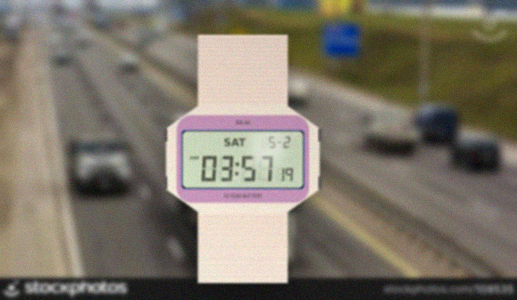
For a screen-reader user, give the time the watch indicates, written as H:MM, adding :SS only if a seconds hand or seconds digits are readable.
3:57:19
